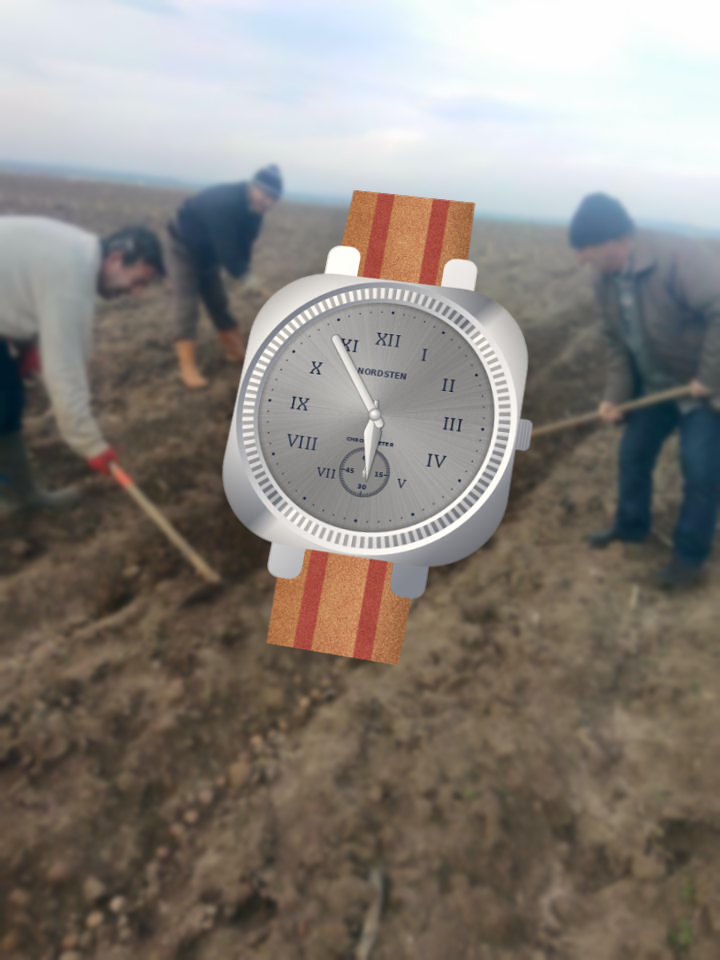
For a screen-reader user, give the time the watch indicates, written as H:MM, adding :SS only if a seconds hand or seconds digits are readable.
5:54
